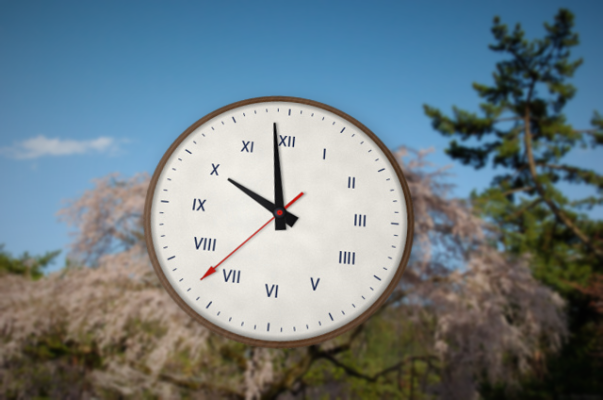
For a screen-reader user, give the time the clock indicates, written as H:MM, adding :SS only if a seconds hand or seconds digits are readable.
9:58:37
